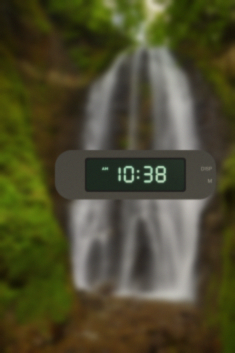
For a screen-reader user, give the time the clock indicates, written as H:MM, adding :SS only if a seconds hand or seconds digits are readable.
10:38
